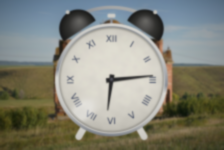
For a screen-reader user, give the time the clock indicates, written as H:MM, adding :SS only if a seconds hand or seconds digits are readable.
6:14
